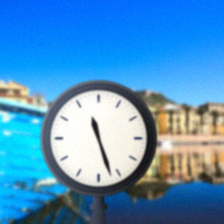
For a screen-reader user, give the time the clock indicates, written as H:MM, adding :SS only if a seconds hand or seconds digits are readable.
11:27
